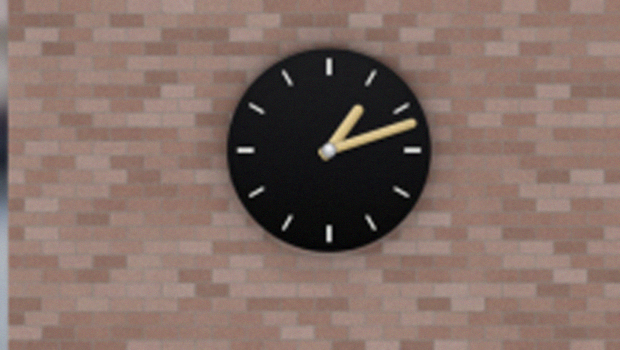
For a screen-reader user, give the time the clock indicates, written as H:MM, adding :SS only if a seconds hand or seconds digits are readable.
1:12
